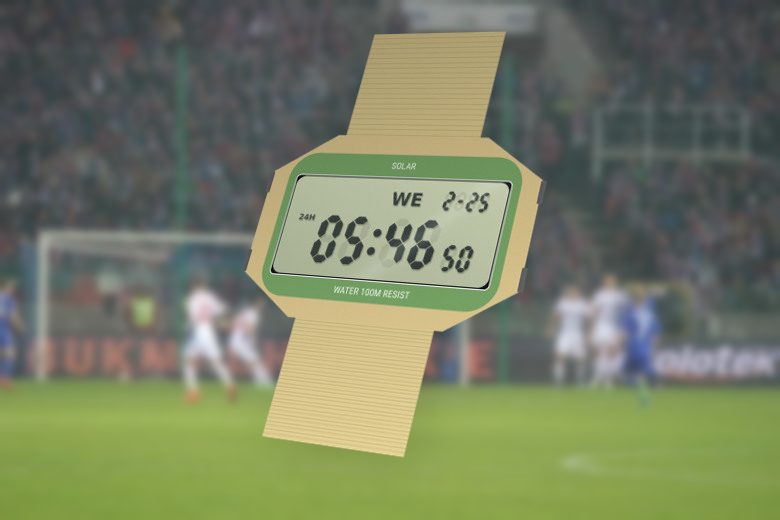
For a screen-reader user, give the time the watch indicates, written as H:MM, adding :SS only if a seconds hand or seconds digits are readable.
5:46:50
